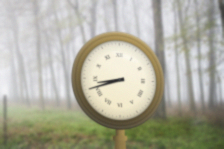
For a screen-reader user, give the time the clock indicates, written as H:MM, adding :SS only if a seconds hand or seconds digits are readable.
8:42
